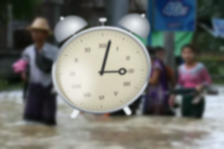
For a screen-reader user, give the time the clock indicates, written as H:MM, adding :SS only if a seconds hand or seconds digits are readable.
3:02
